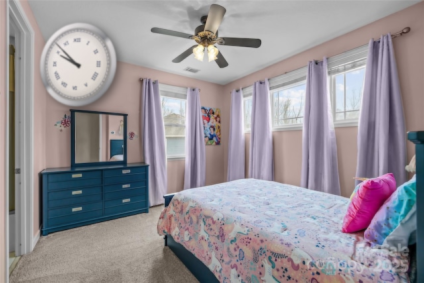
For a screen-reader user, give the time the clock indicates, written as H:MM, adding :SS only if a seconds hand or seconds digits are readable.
9:52
